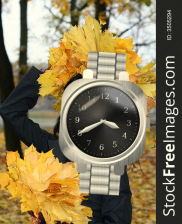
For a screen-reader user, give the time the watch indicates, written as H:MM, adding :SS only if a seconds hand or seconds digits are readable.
3:40
